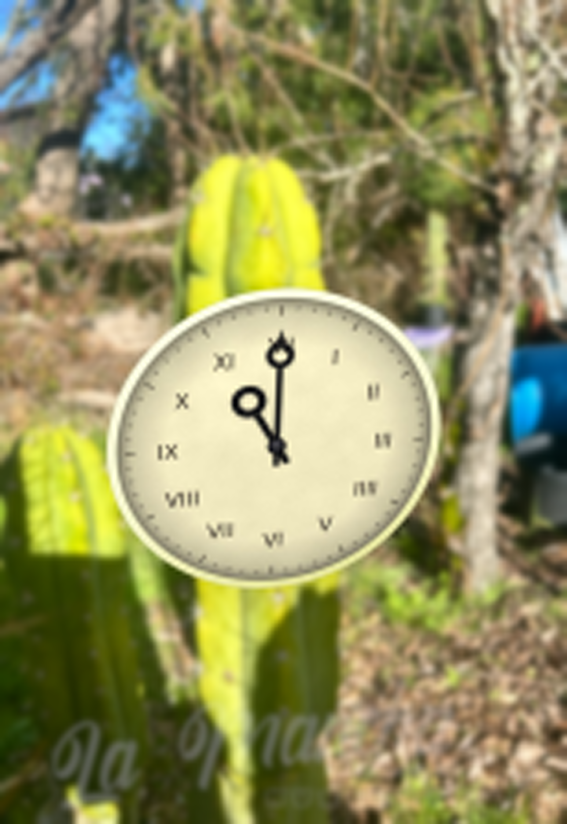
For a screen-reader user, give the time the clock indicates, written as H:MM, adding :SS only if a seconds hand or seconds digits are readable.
11:00
